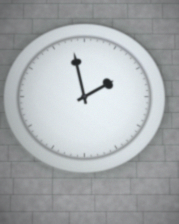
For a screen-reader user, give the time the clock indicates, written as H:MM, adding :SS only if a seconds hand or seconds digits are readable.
1:58
